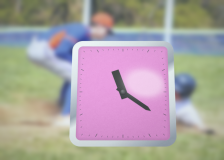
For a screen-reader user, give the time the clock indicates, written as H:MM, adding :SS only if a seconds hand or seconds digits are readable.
11:21
